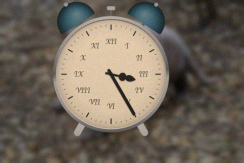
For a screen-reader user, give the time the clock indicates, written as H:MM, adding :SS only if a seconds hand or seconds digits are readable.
3:25
